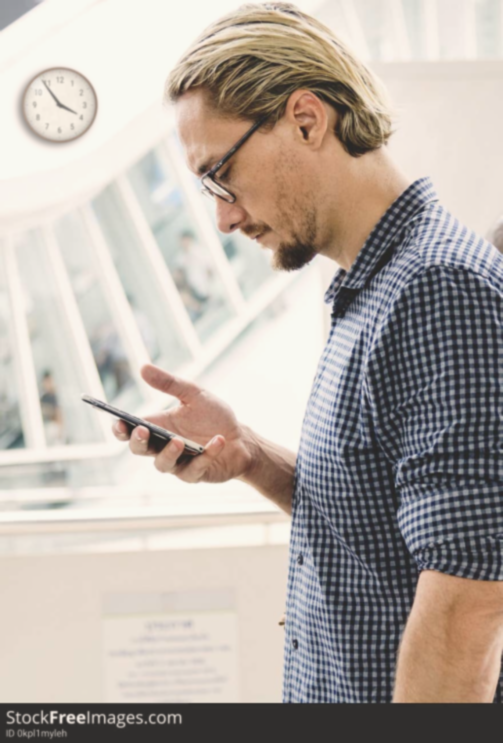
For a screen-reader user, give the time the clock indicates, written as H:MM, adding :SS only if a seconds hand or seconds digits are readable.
3:54
